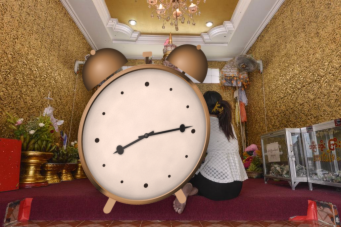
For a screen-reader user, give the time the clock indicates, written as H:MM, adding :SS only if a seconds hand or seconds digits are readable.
8:14
